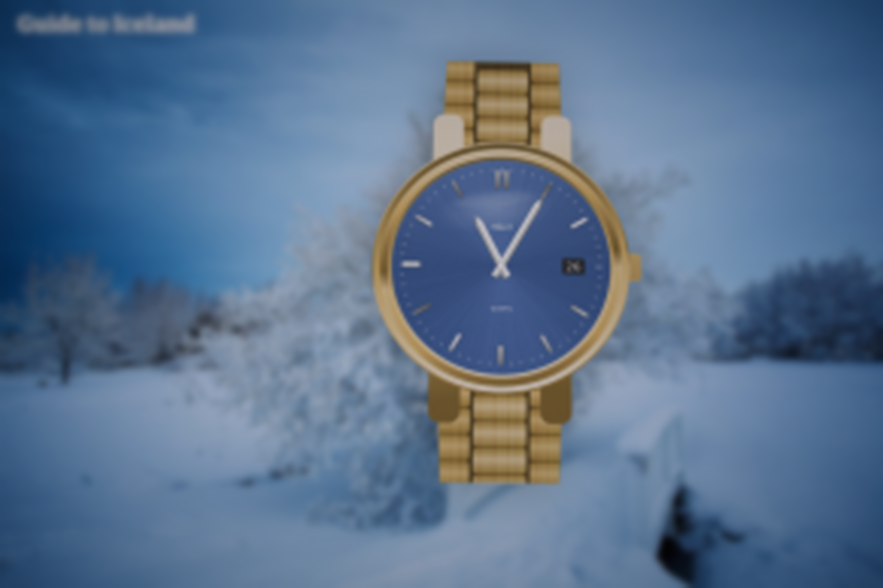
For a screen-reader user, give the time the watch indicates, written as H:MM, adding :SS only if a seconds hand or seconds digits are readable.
11:05
